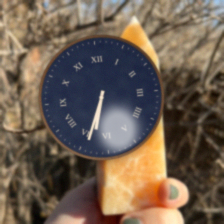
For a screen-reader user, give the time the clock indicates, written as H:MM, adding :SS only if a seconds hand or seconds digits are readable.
6:34
